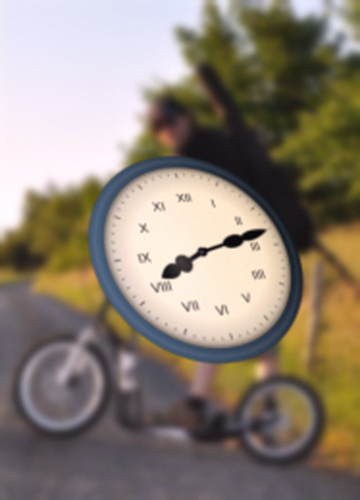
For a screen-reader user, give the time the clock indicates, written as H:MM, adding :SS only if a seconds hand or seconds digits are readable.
8:13
